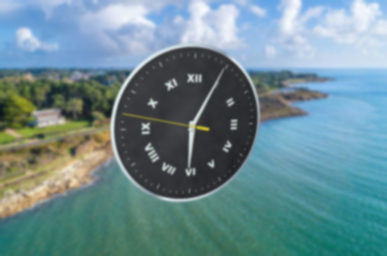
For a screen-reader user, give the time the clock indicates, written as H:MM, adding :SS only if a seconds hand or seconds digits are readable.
6:04:47
